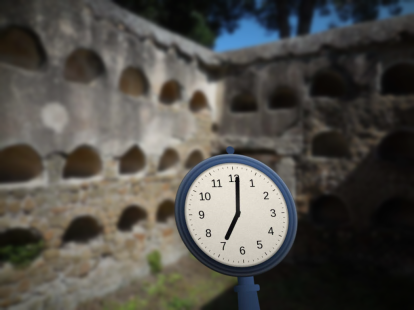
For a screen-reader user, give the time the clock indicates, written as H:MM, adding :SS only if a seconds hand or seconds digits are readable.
7:01
